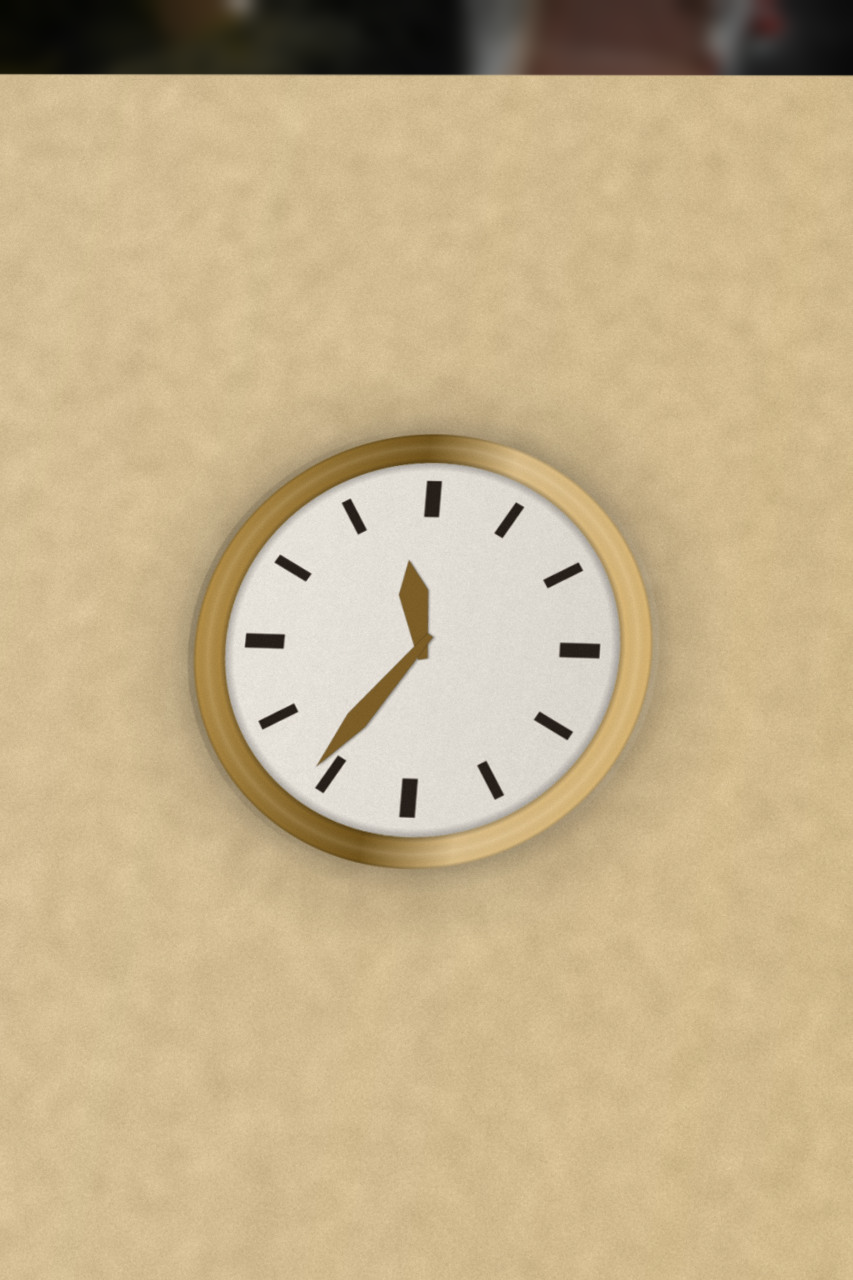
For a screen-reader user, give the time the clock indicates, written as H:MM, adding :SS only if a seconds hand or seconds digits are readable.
11:36
